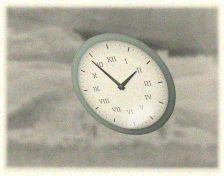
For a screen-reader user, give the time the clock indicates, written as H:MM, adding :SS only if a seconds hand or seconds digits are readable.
1:54
